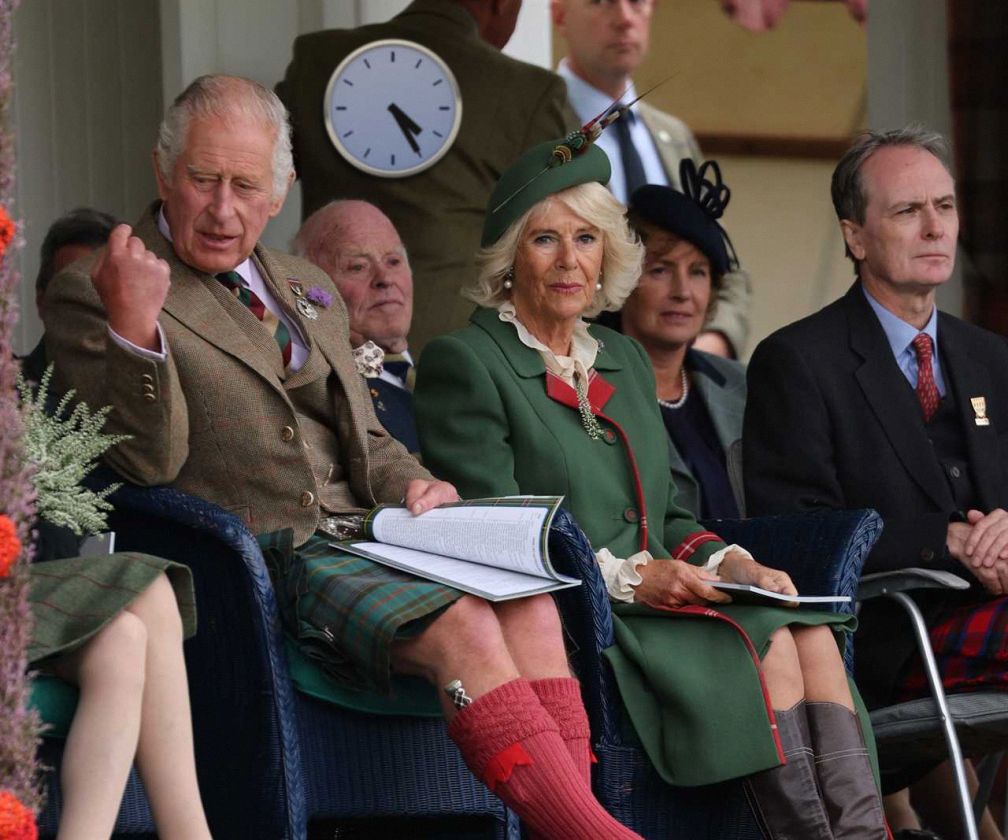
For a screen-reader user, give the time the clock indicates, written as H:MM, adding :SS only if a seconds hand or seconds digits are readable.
4:25
